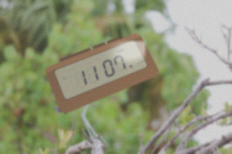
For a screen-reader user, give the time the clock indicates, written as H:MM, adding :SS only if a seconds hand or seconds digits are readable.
11:07
